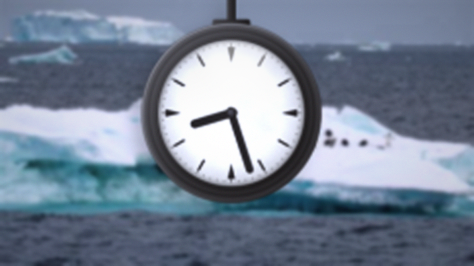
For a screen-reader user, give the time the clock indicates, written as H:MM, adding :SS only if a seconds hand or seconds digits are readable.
8:27
